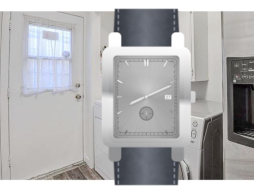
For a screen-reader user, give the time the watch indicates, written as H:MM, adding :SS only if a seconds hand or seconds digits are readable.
8:11
